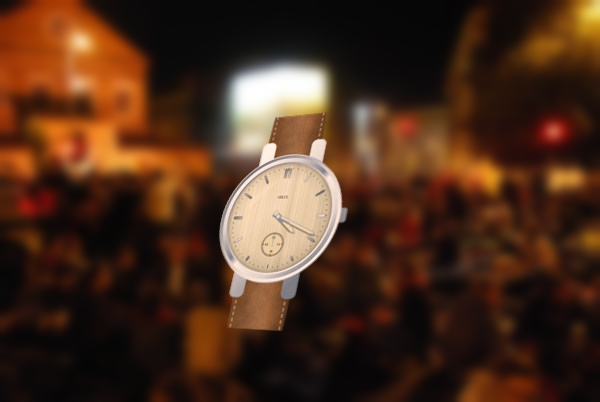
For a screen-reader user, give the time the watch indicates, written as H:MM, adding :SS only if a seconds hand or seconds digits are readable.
4:19
